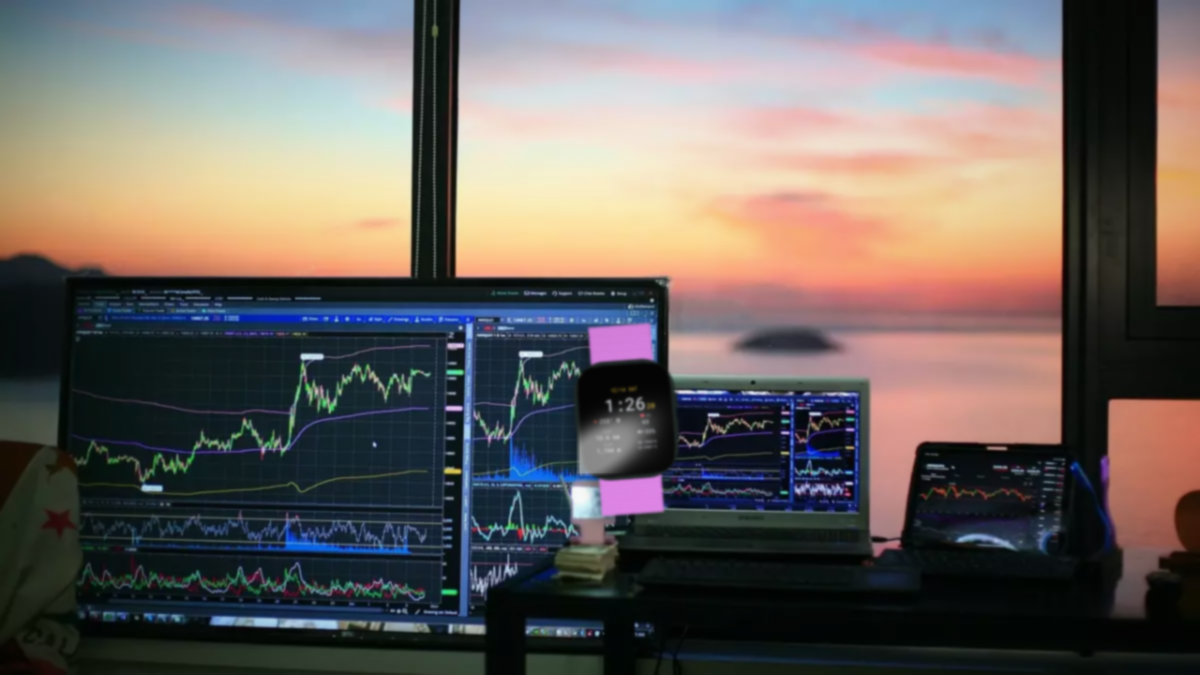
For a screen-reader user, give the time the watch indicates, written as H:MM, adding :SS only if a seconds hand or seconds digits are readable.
1:26
